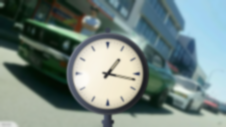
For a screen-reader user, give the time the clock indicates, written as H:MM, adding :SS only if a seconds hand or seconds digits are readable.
1:17
